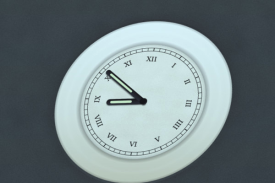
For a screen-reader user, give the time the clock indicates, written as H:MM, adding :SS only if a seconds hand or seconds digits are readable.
8:51
